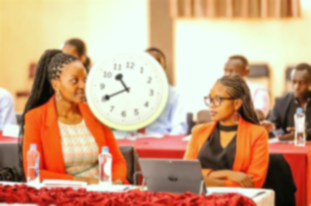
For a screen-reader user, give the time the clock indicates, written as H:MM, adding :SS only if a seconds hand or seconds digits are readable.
10:40
